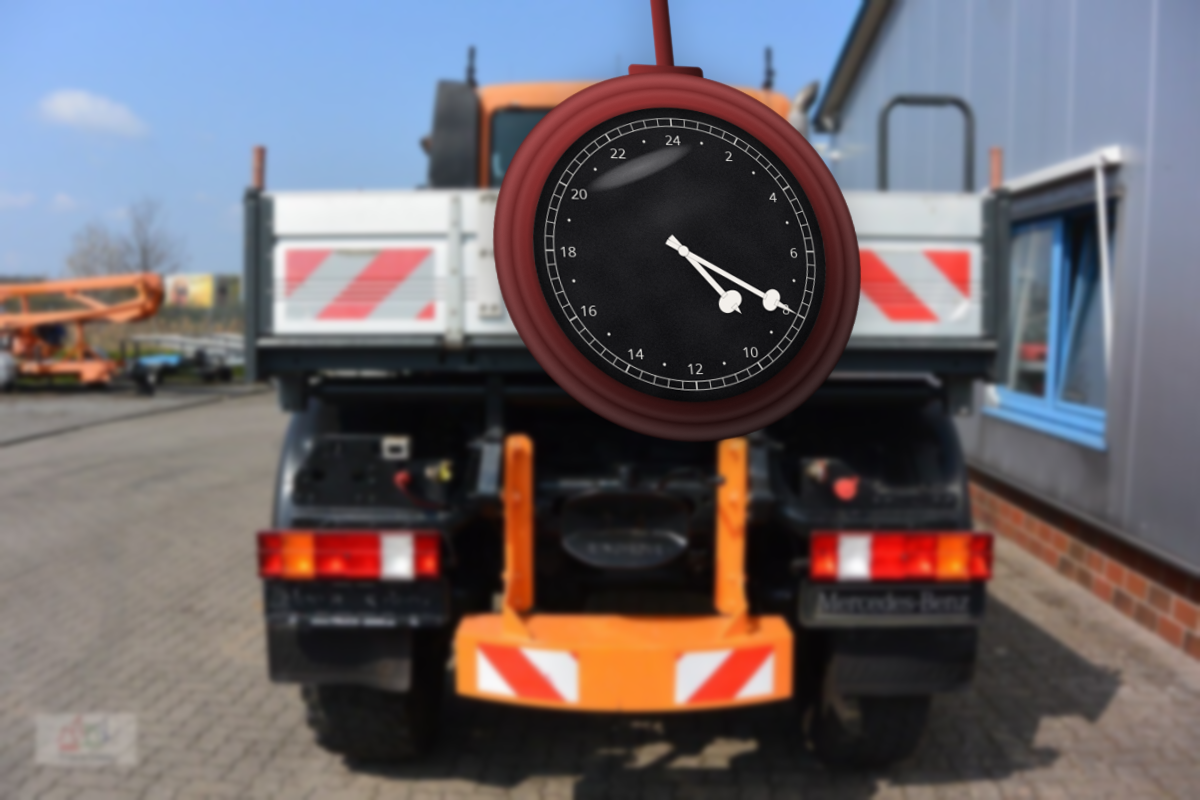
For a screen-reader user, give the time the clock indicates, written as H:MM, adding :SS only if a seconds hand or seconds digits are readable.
9:20
